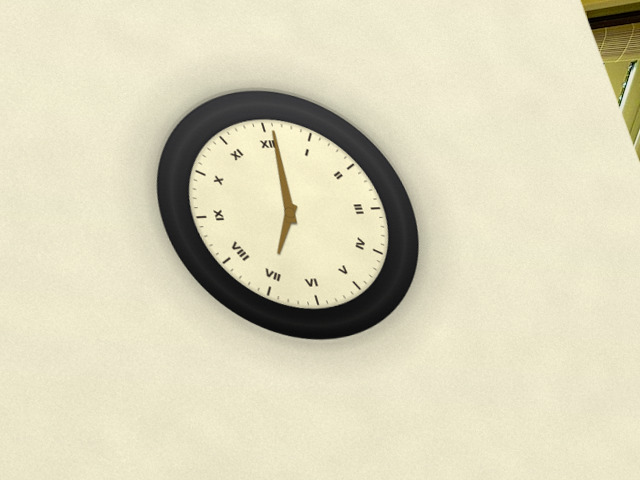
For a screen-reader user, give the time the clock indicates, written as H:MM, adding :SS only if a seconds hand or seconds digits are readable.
7:01
